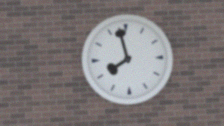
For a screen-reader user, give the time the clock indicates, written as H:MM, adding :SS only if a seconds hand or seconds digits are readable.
7:58
